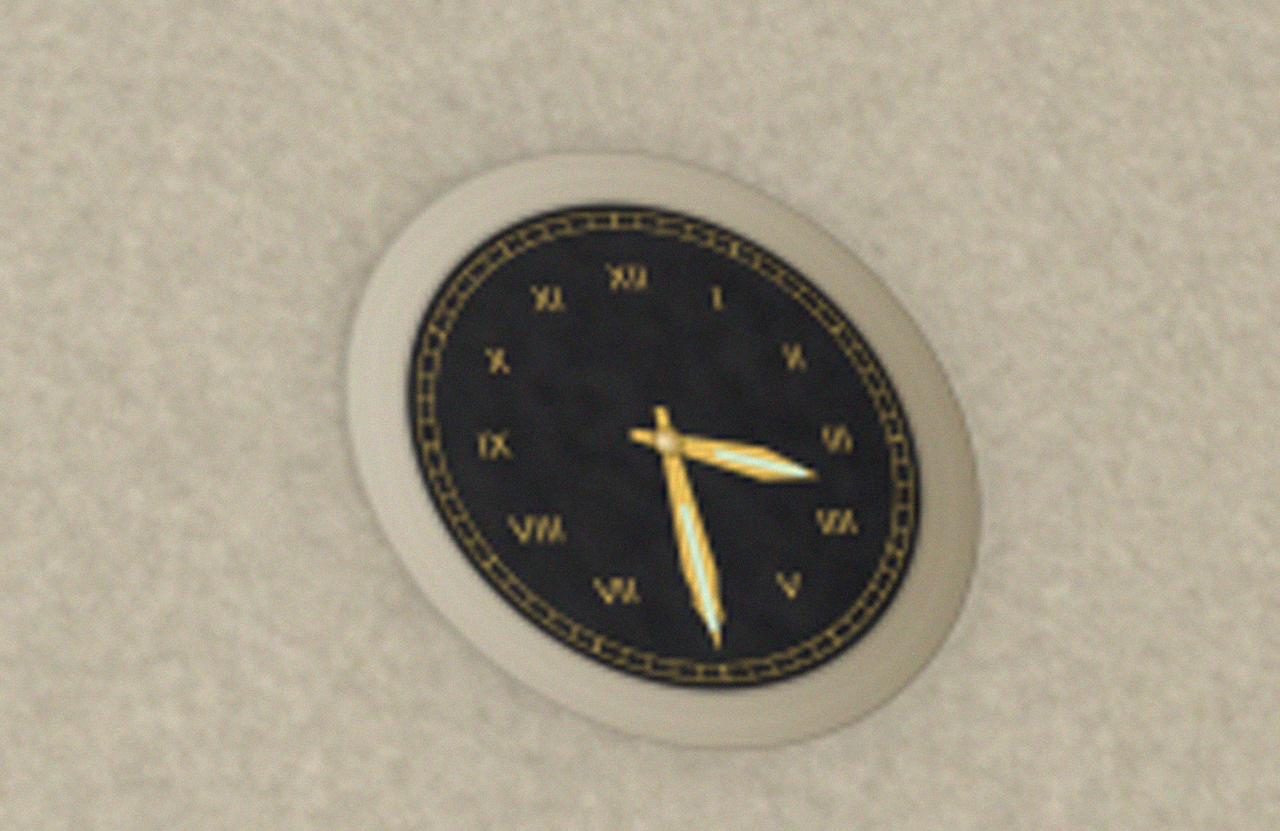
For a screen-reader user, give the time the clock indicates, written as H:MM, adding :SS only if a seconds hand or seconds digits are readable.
3:30
